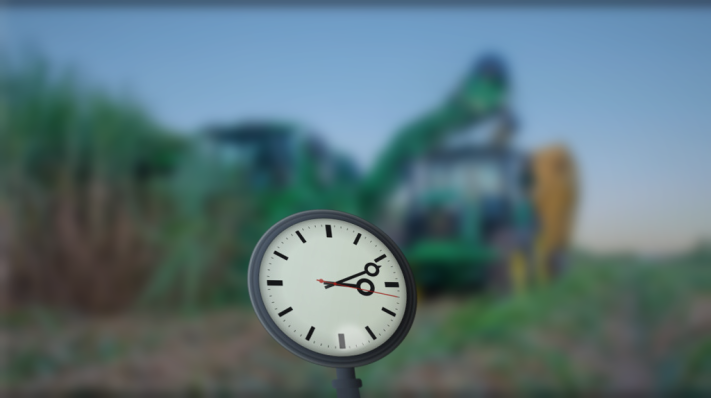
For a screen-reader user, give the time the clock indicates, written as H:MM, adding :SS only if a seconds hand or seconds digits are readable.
3:11:17
